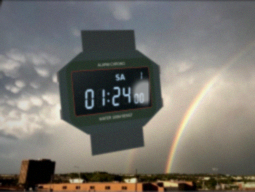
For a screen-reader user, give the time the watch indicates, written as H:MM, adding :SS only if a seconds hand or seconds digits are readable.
1:24
